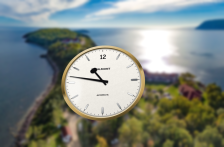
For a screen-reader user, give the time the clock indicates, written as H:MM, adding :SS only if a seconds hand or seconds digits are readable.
10:47
